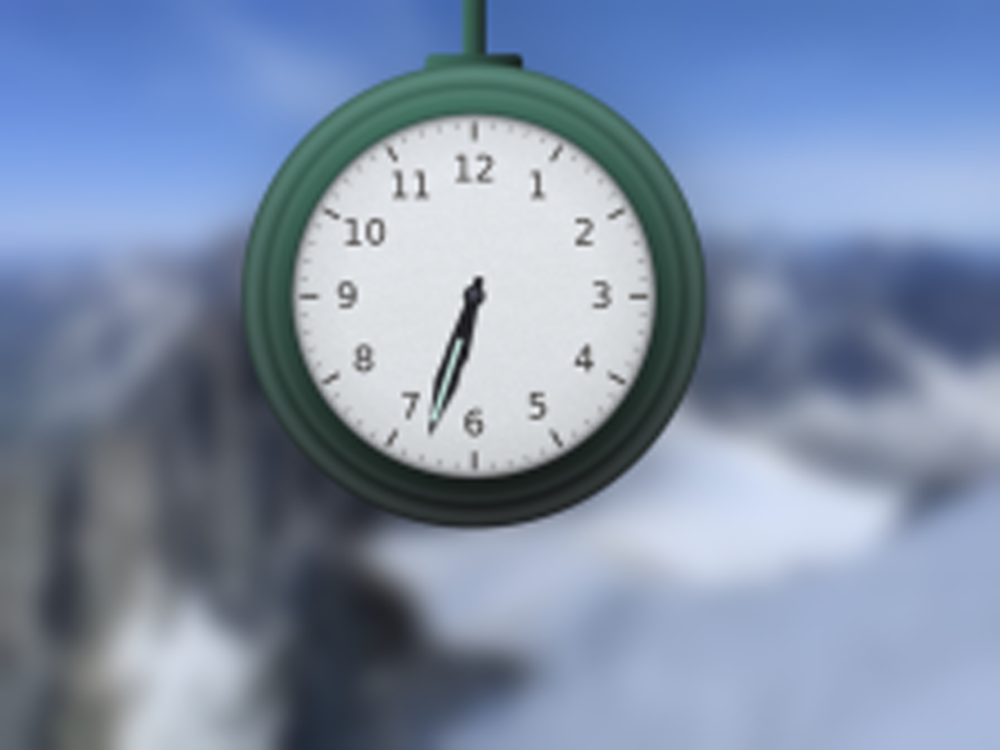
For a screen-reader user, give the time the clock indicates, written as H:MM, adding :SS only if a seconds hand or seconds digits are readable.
6:33
